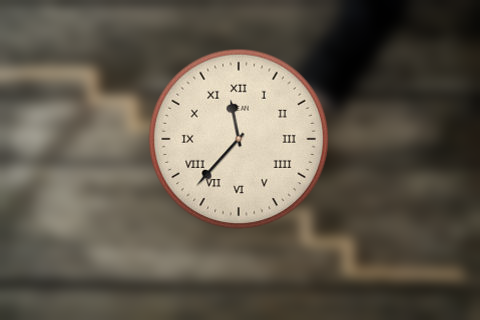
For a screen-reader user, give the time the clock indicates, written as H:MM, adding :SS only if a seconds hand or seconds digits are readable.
11:37
